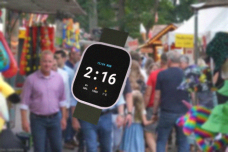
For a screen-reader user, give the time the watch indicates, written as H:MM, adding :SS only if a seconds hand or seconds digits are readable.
2:16
